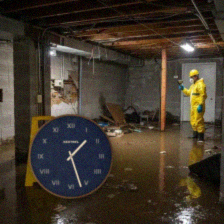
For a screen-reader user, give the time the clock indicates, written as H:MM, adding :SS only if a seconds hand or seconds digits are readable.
1:27
